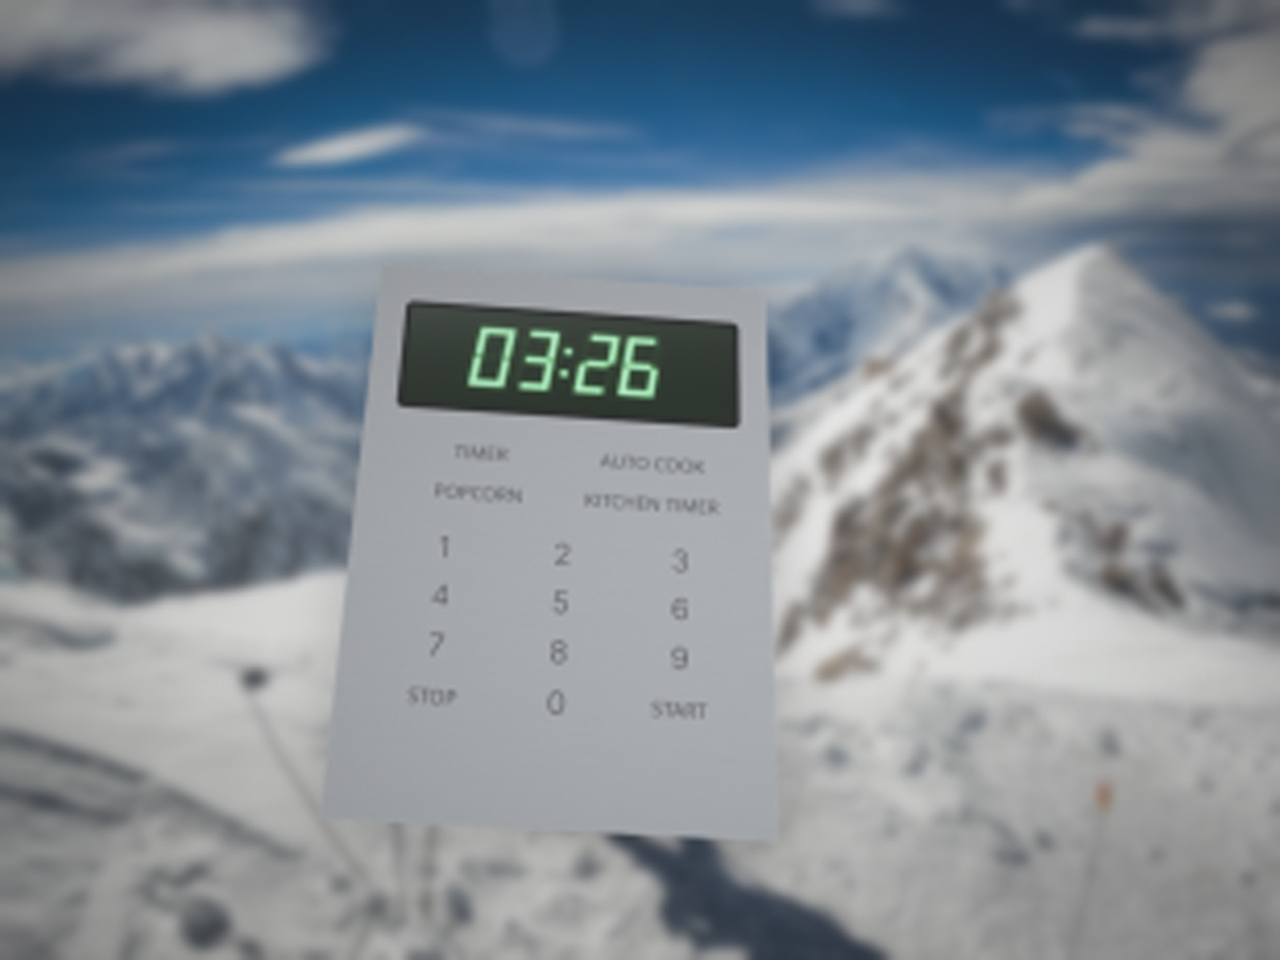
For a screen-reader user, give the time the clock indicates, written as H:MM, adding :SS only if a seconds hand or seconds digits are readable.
3:26
